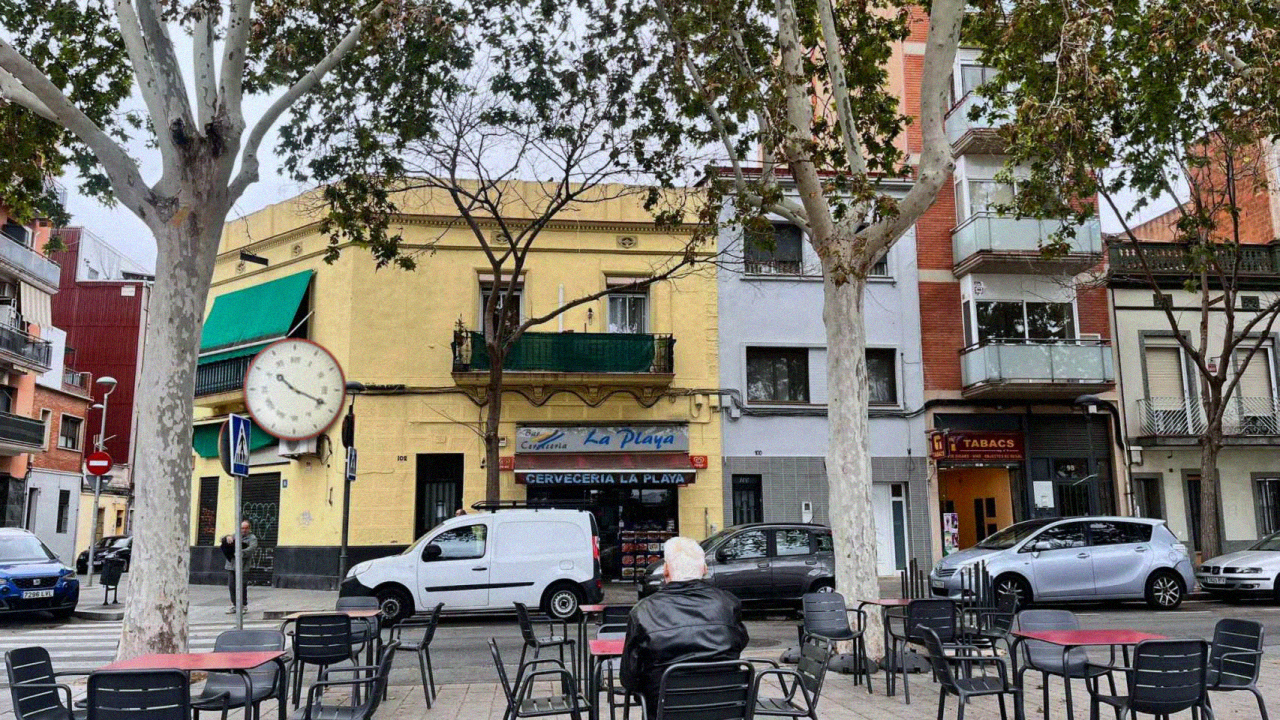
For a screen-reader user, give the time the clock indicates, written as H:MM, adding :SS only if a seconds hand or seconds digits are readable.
10:19
